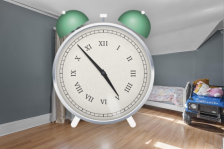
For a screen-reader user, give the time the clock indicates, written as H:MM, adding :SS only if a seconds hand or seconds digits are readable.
4:53
